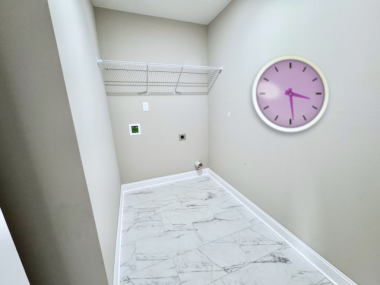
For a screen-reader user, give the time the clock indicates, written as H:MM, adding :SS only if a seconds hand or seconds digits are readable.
3:29
